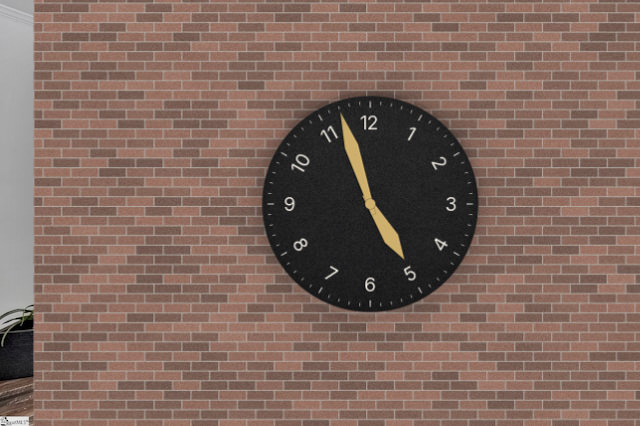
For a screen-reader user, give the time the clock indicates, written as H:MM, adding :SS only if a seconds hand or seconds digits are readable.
4:57
